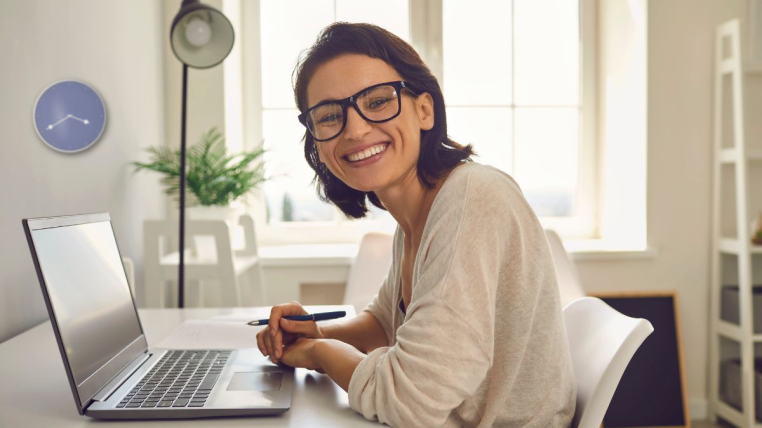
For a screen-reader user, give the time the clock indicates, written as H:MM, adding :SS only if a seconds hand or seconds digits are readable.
3:40
